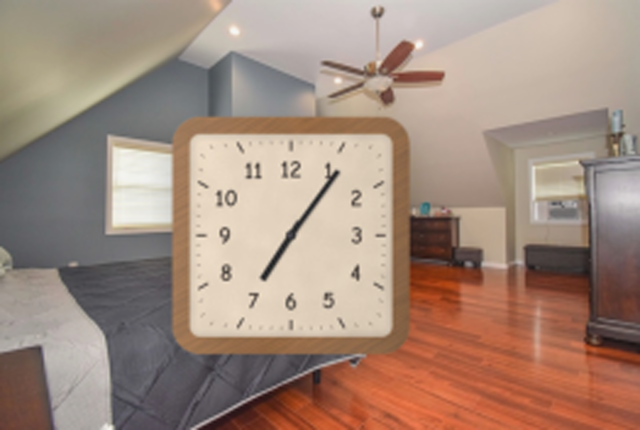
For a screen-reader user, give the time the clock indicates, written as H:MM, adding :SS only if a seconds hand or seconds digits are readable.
7:06
